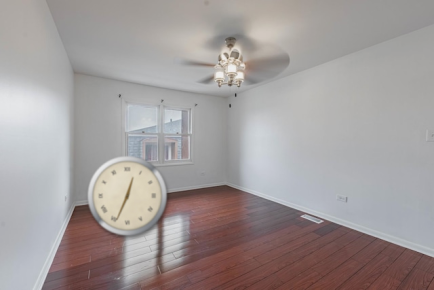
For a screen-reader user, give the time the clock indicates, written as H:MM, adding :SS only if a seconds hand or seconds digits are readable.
12:34
